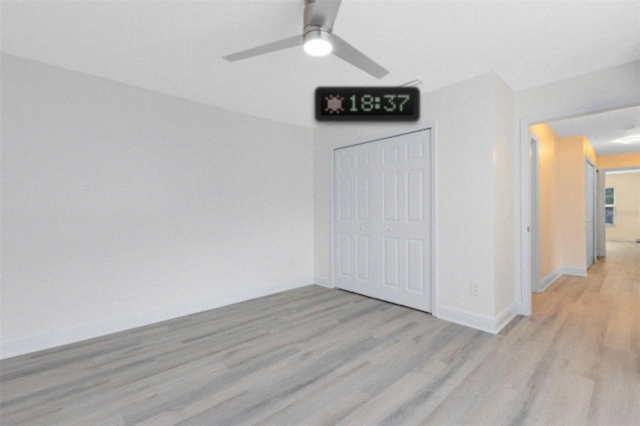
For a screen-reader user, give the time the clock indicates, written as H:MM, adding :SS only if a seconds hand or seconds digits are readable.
18:37
